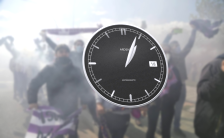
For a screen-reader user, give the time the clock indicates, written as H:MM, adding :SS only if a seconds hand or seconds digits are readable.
1:04
